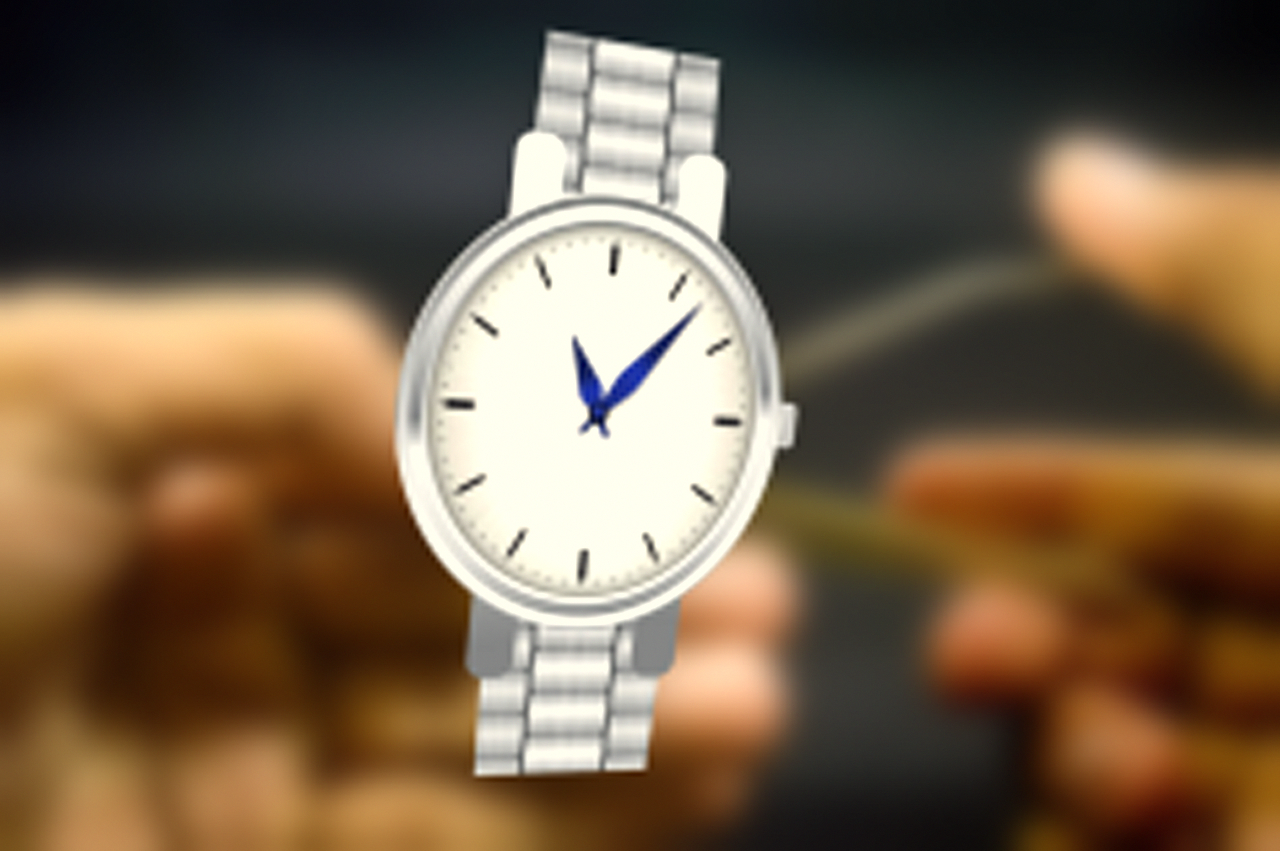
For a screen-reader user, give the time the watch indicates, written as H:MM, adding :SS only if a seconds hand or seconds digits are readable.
11:07
